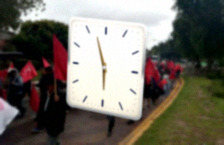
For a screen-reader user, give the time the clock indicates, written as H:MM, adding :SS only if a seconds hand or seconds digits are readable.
5:57
